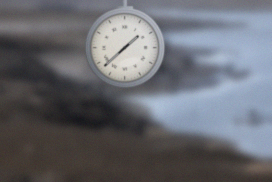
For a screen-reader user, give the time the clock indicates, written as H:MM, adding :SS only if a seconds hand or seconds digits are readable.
1:38
